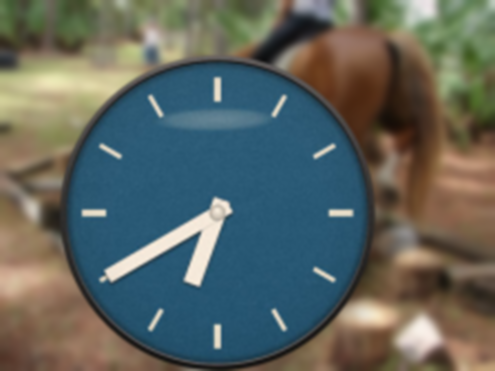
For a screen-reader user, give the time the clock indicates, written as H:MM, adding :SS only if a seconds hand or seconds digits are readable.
6:40
